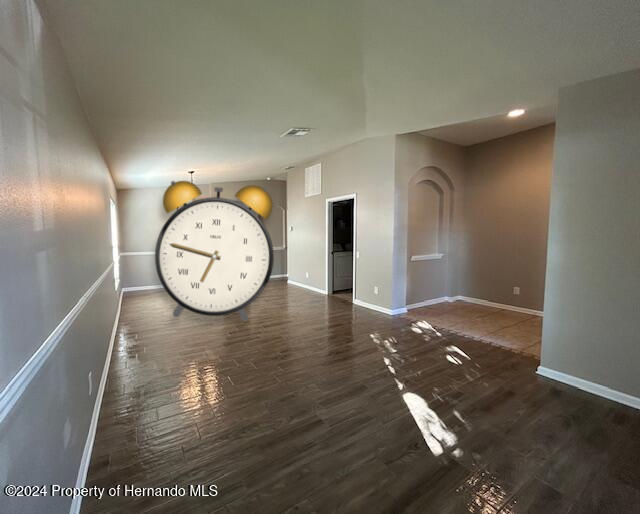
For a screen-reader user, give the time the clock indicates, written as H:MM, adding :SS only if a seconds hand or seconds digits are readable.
6:47
